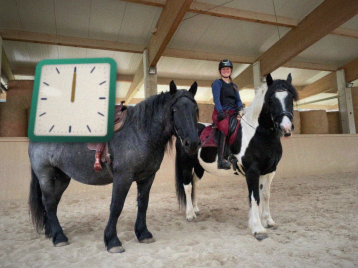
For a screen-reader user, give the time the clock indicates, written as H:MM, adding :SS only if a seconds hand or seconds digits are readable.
12:00
